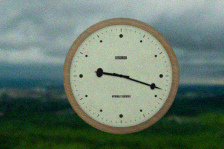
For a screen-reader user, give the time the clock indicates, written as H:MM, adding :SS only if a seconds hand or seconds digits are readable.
9:18
